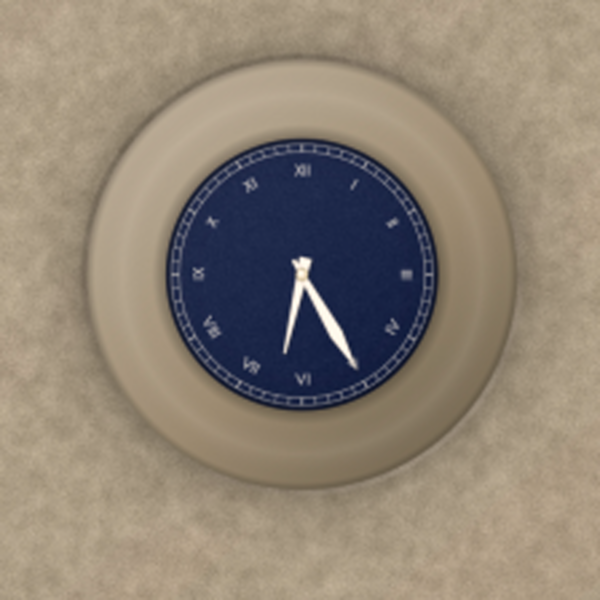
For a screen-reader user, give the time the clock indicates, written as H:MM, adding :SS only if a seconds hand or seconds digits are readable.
6:25
